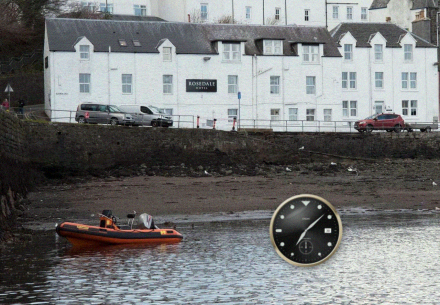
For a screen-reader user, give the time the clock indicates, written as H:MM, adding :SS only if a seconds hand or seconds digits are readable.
7:08
